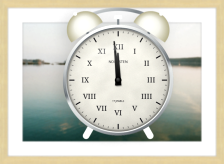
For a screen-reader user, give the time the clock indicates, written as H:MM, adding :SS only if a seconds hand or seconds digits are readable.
11:59
